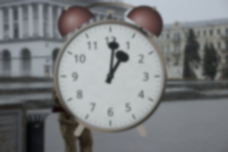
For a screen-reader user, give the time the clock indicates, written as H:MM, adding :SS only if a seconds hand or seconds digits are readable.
1:01
